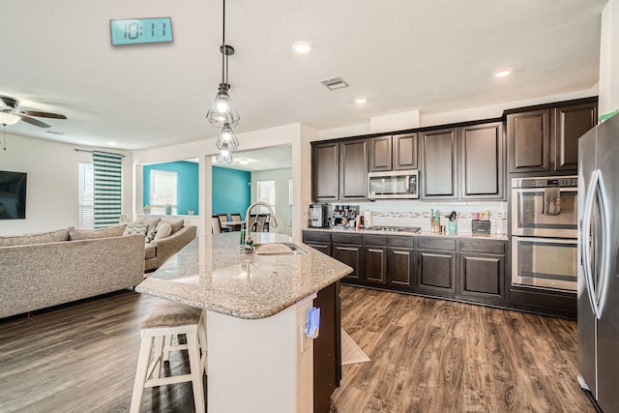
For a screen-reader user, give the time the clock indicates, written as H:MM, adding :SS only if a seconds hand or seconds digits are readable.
10:11
